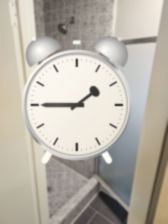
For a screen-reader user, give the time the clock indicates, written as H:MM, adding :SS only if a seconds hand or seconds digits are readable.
1:45
